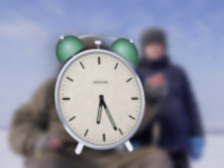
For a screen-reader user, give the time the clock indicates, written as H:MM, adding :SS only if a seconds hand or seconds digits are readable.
6:26
